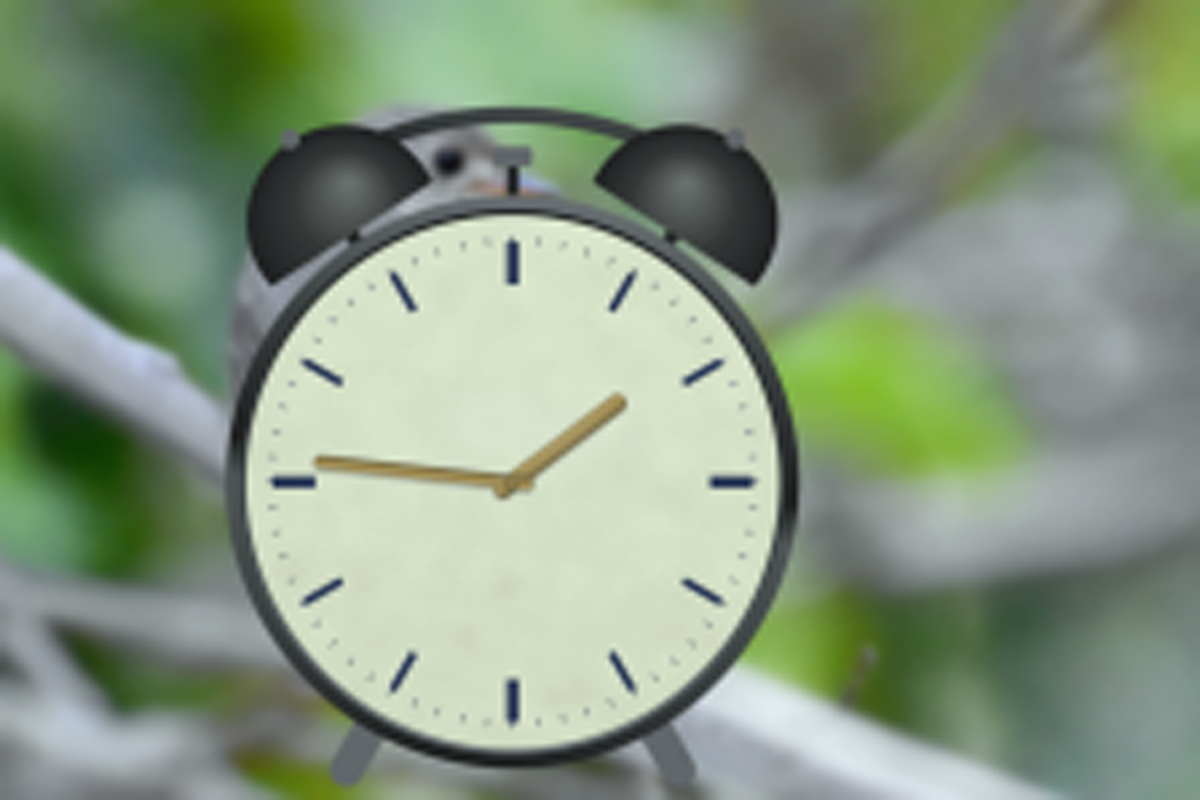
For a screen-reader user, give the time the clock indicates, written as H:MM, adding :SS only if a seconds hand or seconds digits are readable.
1:46
